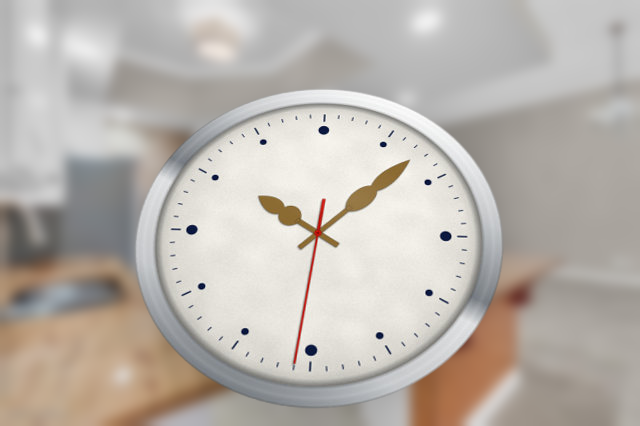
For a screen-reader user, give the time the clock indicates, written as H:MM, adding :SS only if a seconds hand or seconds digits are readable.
10:07:31
